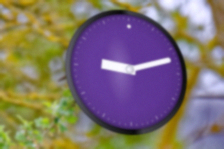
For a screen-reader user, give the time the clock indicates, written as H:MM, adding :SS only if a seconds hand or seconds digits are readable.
9:12
